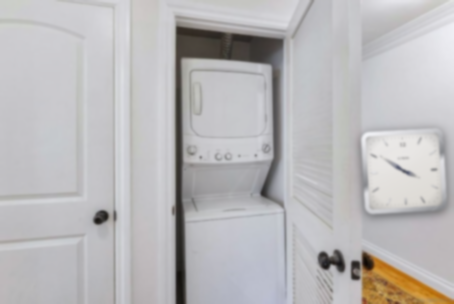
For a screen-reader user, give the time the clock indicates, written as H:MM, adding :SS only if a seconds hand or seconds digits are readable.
3:51
